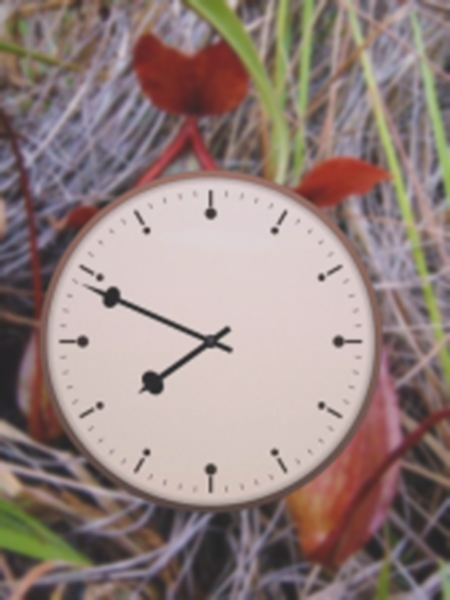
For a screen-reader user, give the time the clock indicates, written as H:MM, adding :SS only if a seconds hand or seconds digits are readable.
7:49
